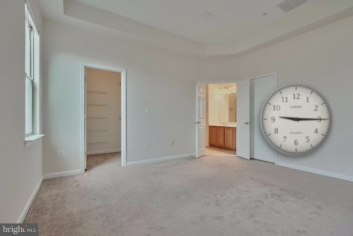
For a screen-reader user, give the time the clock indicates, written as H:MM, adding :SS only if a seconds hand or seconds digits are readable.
9:15
